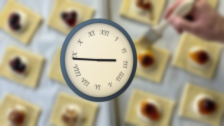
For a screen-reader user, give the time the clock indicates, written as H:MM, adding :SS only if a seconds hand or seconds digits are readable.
2:44
